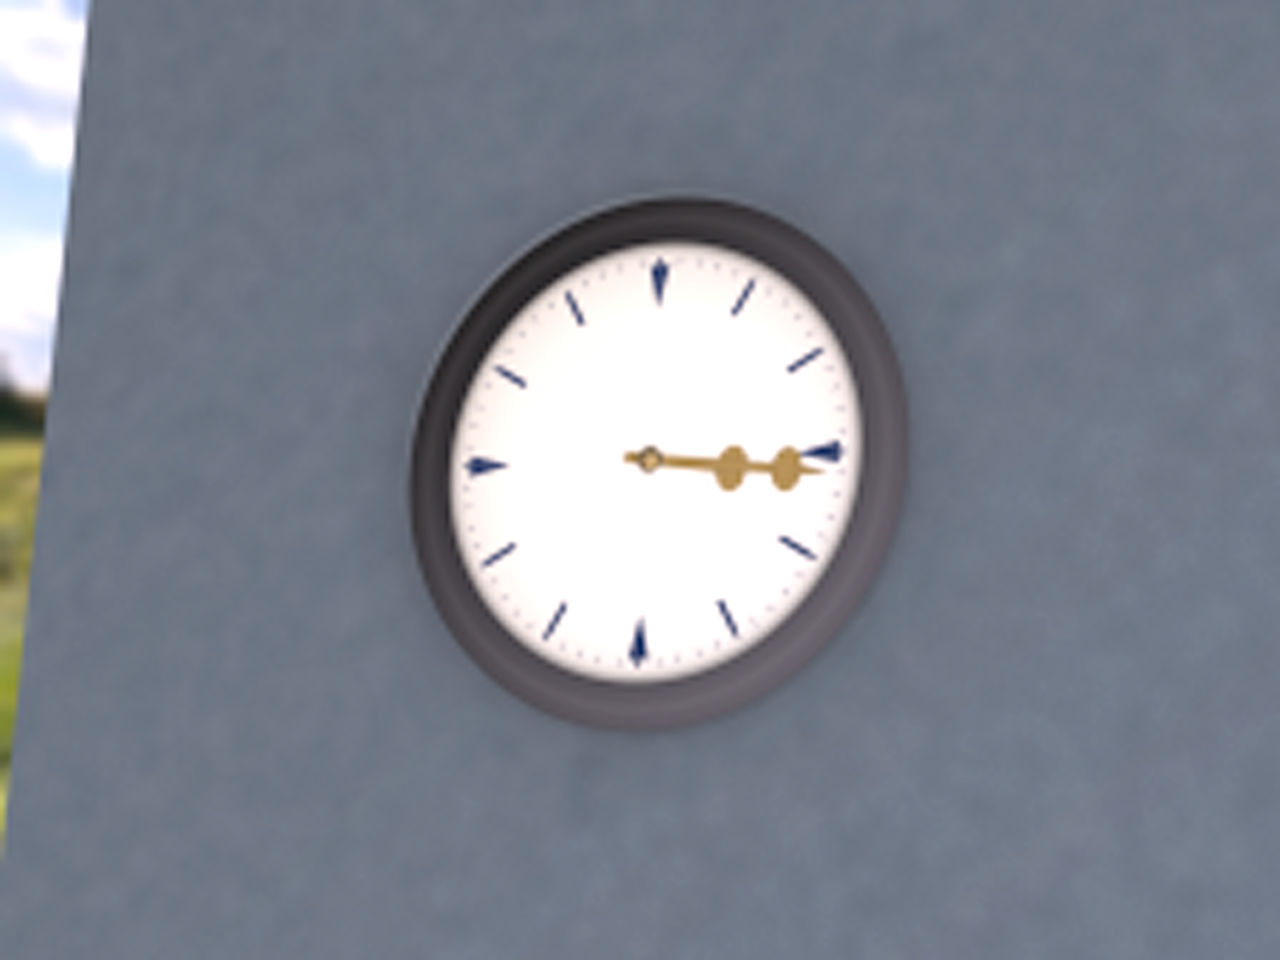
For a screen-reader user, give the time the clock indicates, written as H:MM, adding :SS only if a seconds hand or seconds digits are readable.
3:16
